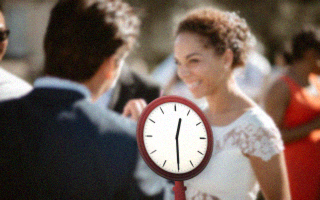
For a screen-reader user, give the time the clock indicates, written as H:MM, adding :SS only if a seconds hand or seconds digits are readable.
12:30
